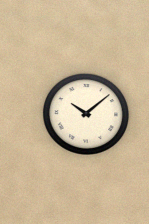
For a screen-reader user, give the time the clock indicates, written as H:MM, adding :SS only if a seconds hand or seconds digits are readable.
10:08
